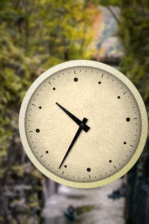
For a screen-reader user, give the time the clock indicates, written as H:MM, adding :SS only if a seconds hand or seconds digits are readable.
10:36
